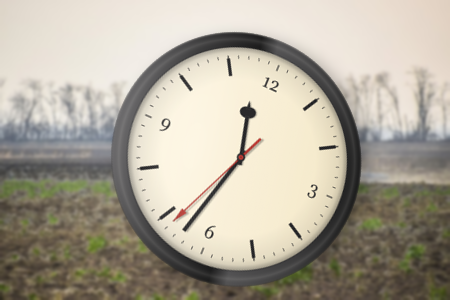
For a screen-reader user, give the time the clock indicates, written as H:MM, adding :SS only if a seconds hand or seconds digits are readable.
11:32:34
